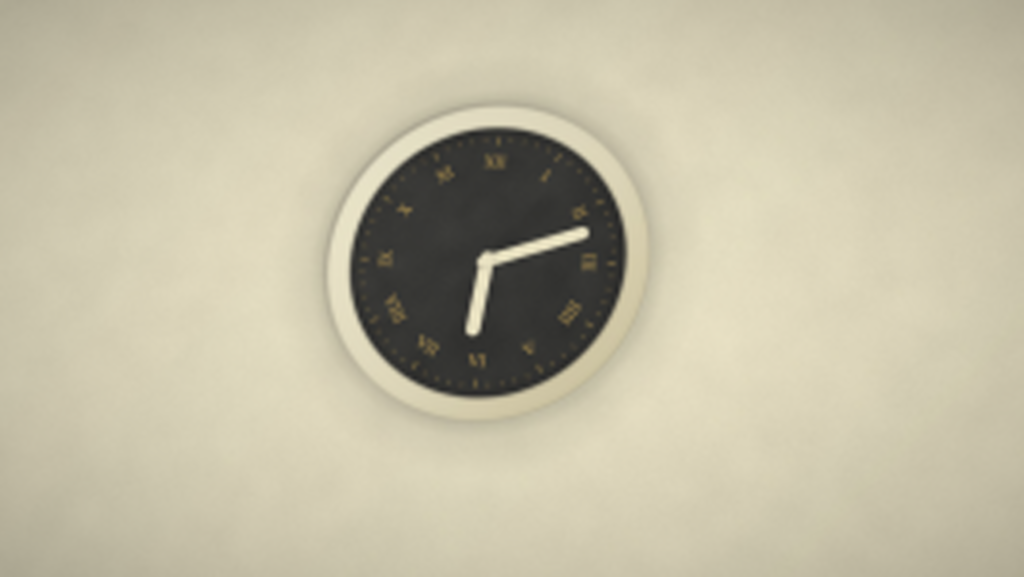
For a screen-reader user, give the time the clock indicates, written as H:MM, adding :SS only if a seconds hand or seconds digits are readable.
6:12
